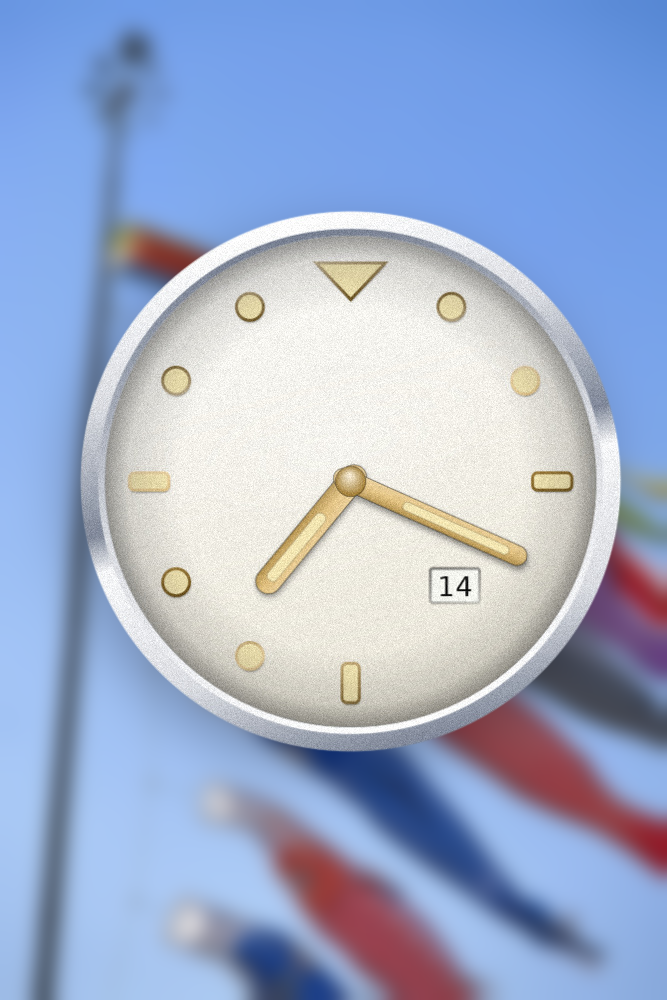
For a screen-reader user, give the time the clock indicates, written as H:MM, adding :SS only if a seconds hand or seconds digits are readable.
7:19
